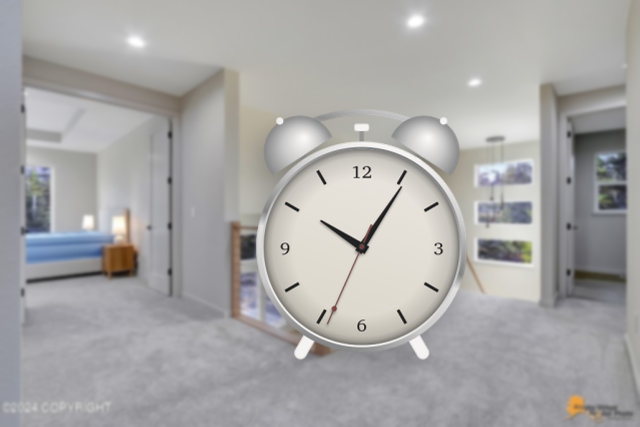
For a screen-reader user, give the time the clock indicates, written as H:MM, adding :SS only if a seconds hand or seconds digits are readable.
10:05:34
